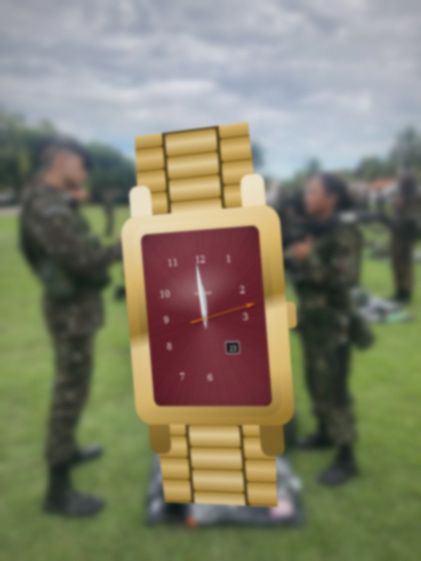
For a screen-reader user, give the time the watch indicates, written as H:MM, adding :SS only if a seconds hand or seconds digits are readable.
11:59:13
